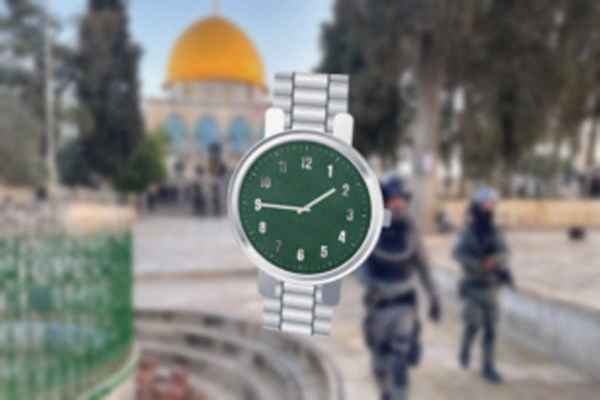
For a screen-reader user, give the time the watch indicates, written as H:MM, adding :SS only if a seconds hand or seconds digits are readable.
1:45
